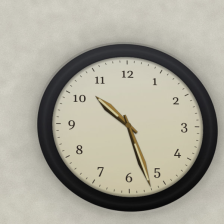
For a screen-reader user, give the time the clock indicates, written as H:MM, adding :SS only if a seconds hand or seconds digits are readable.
10:27
